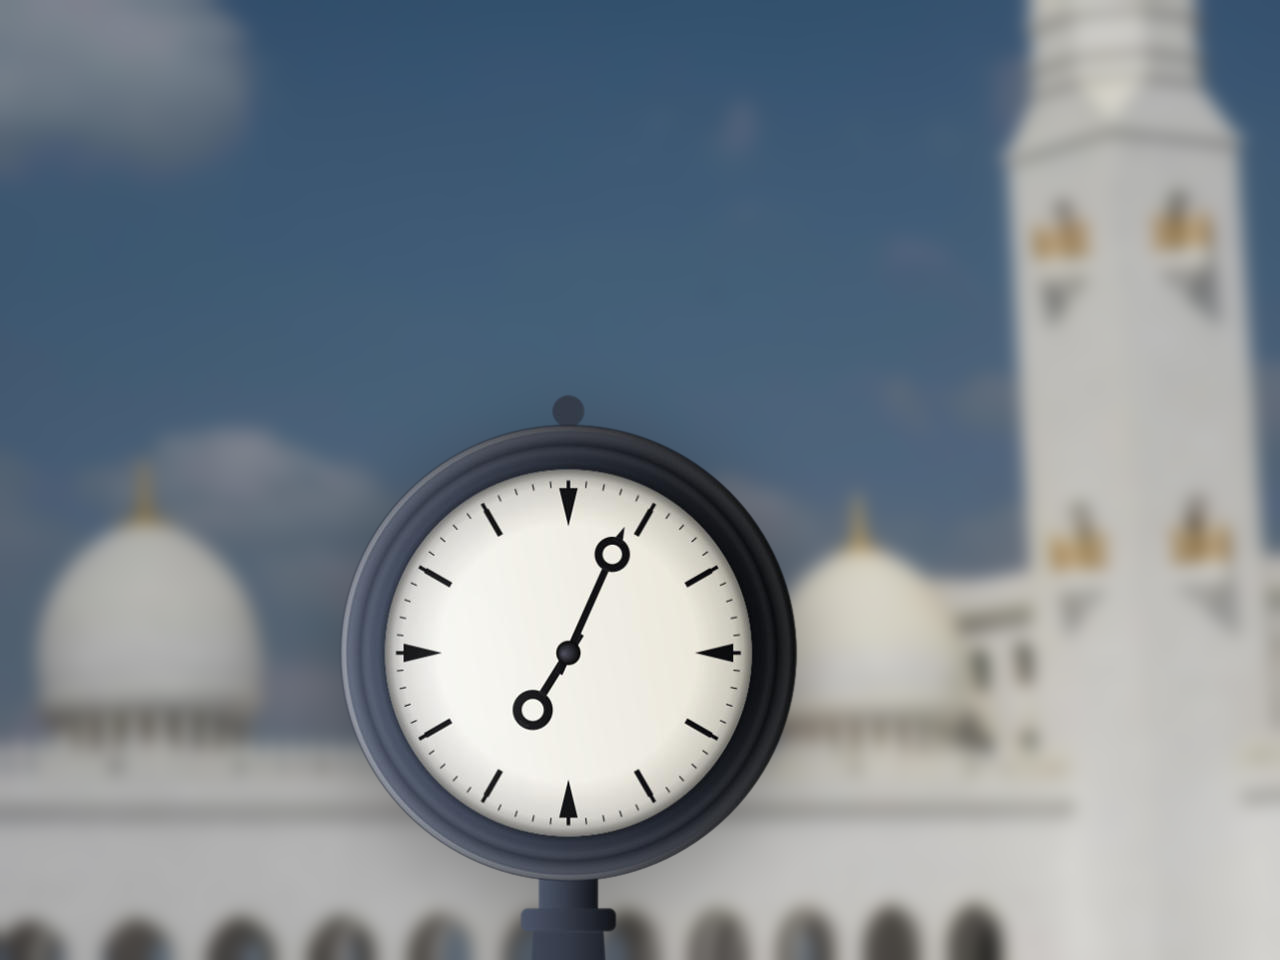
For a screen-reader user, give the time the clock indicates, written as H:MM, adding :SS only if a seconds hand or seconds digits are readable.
7:04
